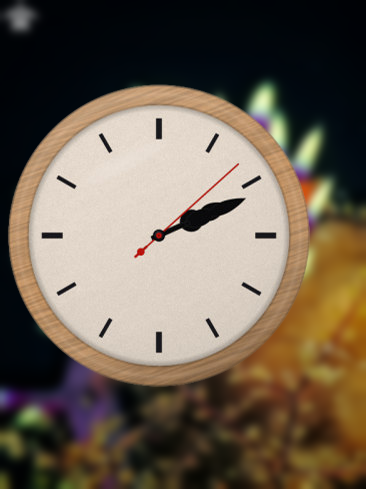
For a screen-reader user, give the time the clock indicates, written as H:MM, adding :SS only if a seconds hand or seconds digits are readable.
2:11:08
